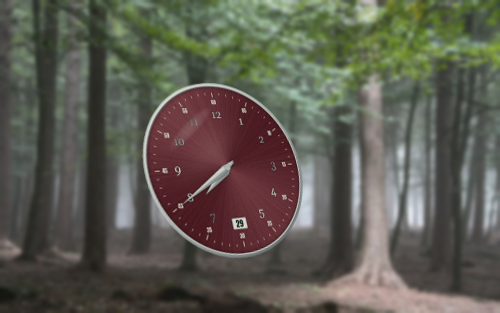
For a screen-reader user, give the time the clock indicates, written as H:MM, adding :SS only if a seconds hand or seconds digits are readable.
7:40
